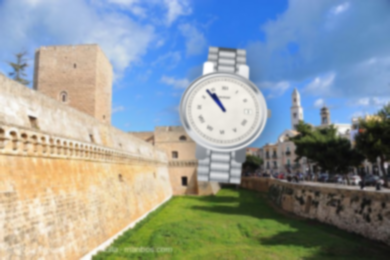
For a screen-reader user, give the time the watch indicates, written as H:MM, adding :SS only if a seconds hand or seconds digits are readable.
10:53
